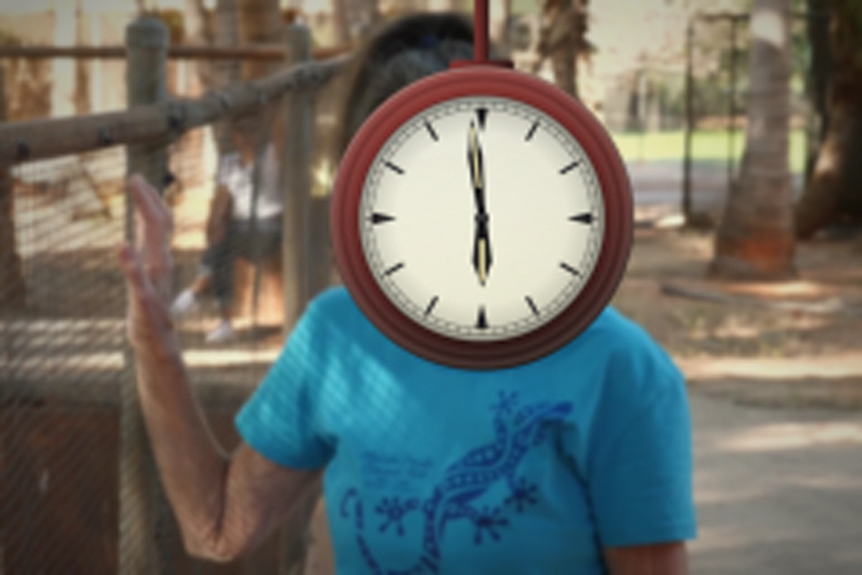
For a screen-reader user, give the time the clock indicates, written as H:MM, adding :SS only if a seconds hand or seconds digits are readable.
5:59
